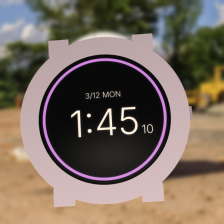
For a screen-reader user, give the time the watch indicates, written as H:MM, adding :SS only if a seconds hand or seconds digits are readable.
1:45:10
